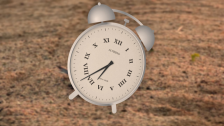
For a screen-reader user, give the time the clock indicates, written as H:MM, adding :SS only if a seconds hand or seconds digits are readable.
6:37
